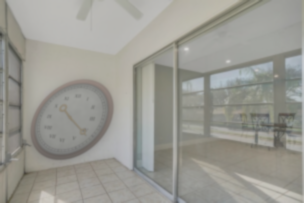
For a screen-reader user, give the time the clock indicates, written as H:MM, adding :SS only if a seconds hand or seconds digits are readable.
10:21
